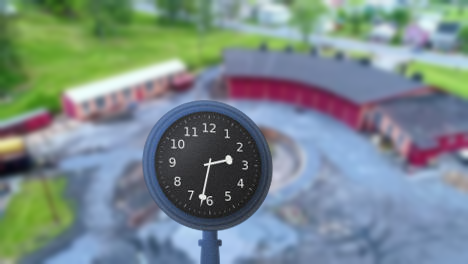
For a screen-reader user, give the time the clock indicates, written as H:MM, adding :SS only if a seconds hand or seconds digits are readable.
2:32
